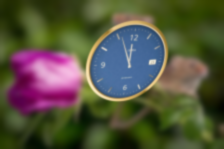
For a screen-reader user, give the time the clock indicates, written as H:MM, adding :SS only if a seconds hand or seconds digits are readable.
11:56
